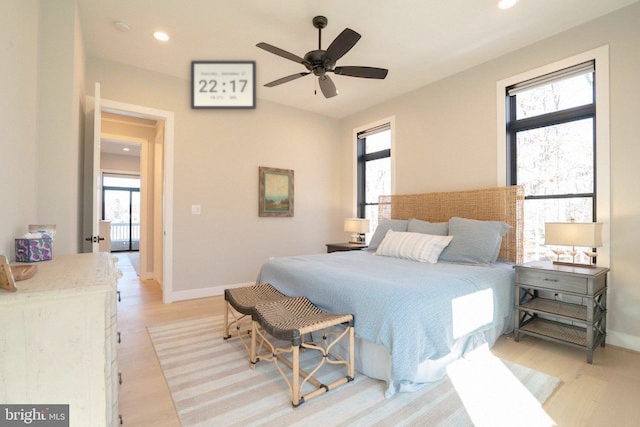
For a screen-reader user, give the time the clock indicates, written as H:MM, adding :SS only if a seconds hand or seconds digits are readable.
22:17
